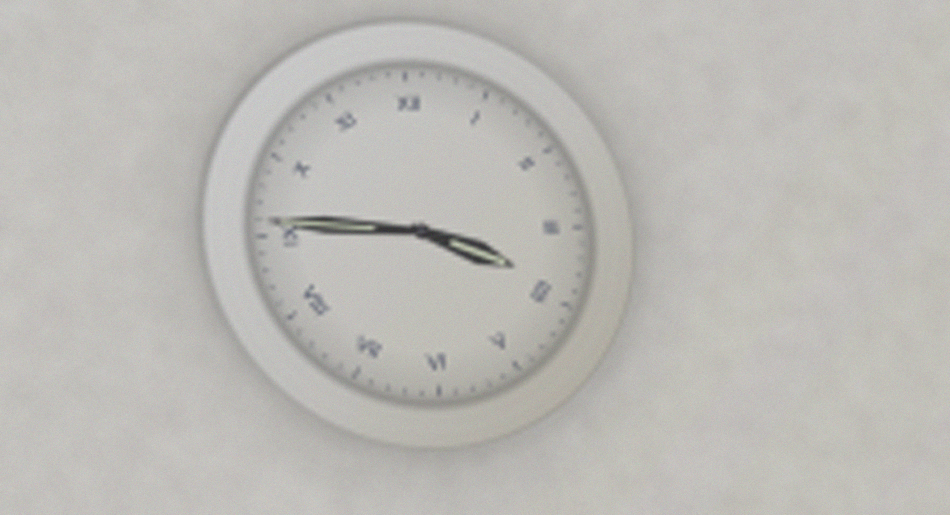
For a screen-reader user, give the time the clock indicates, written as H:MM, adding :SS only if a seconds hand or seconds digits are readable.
3:46
